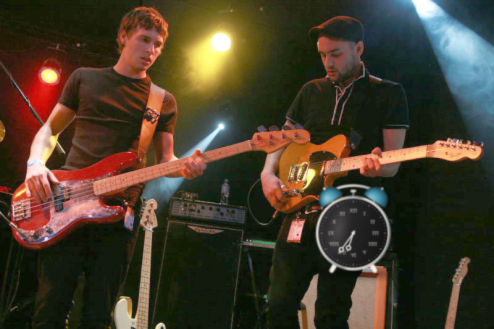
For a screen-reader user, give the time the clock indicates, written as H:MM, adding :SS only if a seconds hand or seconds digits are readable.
6:36
